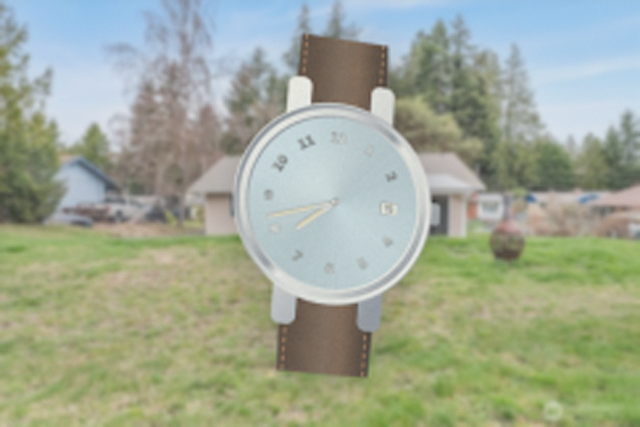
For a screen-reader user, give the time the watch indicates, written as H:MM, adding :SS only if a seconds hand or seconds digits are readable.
7:42
